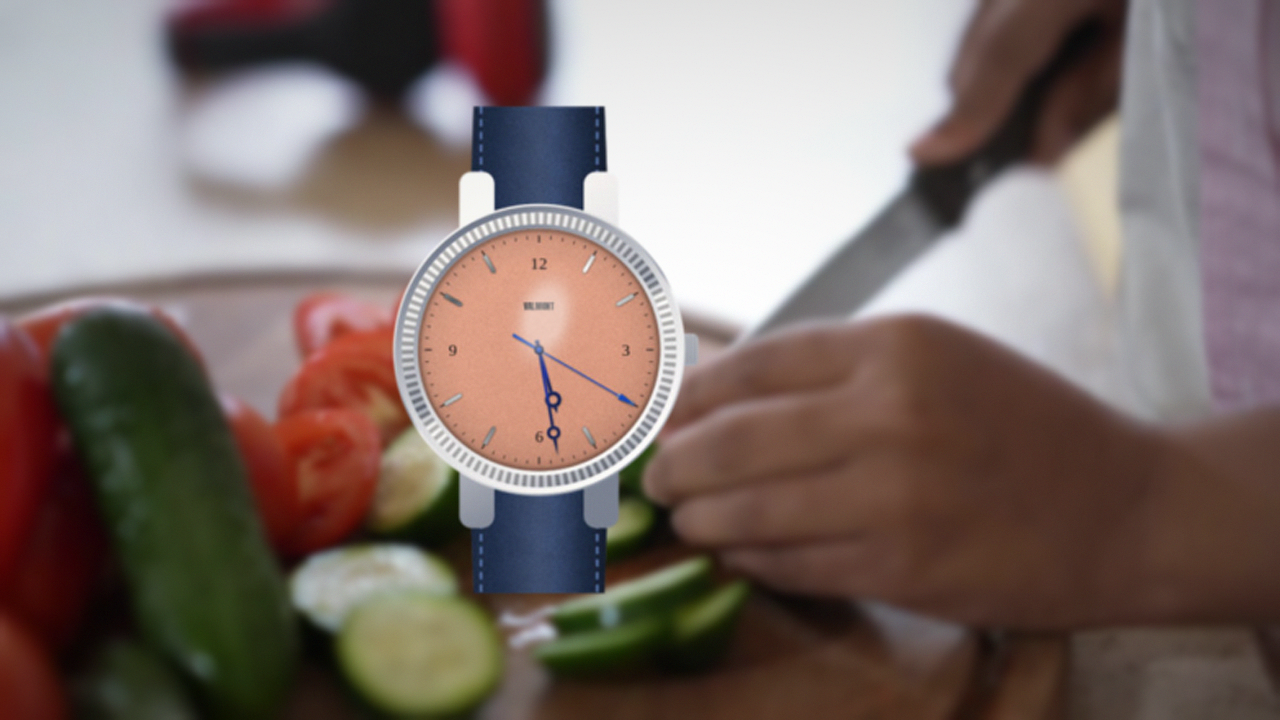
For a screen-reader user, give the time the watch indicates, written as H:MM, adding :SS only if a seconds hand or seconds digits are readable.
5:28:20
